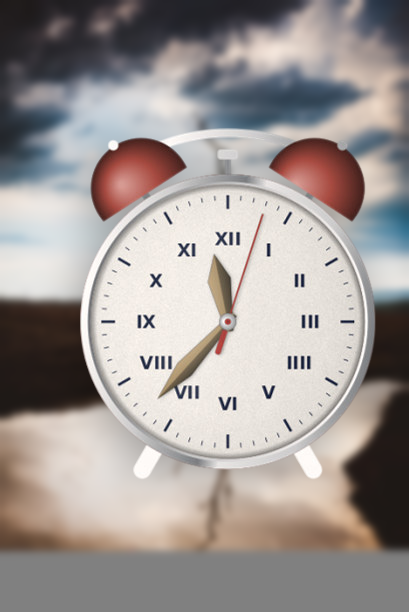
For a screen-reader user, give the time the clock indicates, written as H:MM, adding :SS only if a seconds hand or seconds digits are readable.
11:37:03
